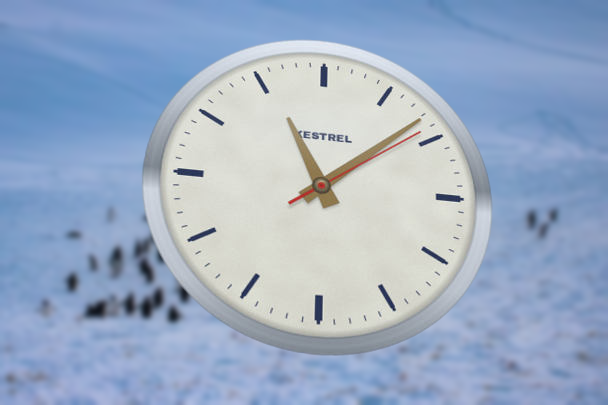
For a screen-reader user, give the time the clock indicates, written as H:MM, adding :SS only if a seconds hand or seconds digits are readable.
11:08:09
